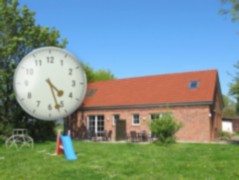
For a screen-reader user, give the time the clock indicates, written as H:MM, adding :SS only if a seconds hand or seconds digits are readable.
4:27
